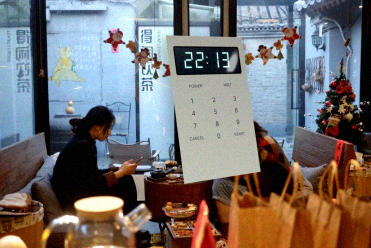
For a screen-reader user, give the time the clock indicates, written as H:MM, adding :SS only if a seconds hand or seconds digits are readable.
22:13
